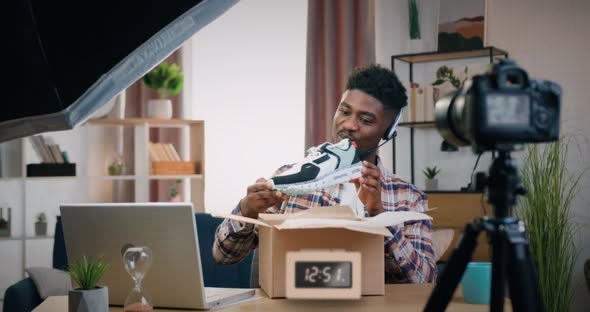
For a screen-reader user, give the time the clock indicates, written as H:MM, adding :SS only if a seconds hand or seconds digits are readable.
12:51
